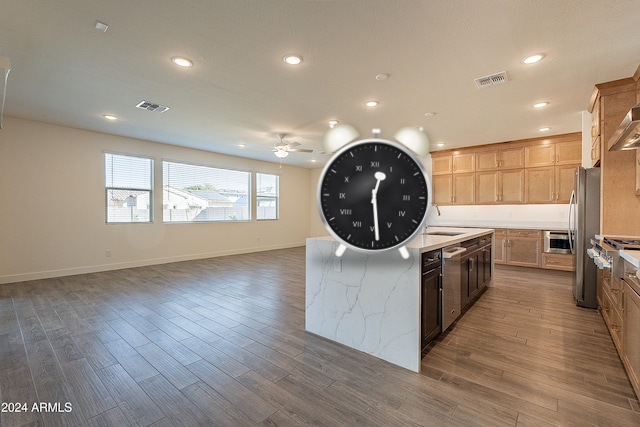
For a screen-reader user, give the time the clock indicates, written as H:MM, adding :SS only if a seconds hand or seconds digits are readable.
12:29
